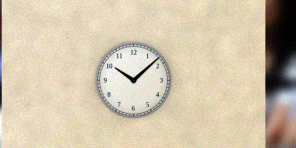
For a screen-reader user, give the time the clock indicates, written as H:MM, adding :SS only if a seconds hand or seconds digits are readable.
10:08
